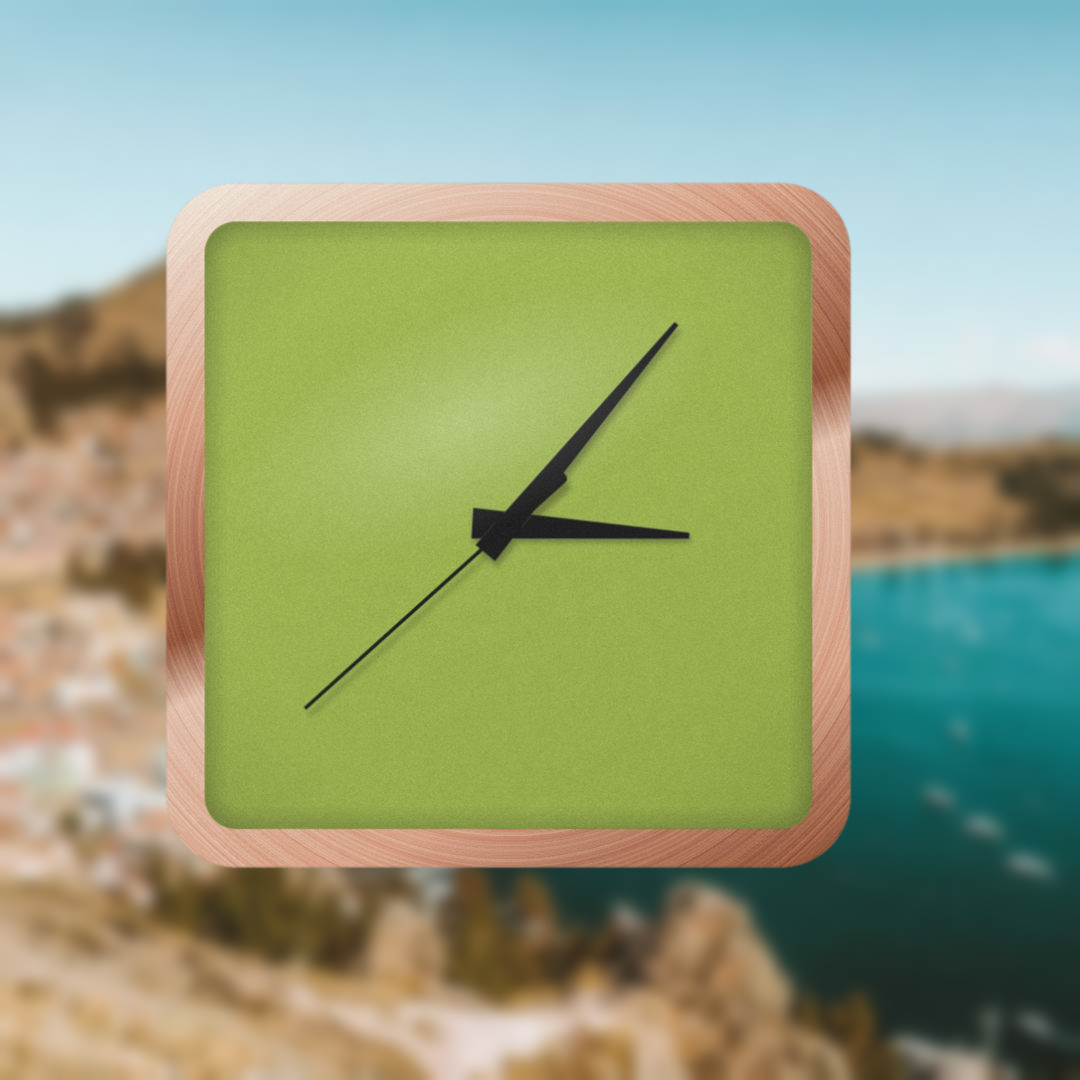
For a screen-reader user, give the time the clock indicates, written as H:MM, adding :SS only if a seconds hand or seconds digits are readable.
3:06:38
